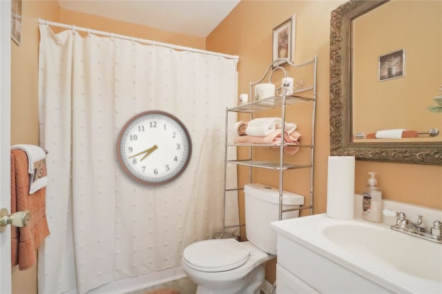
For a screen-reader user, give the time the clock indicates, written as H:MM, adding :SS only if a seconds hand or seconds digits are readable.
7:42
